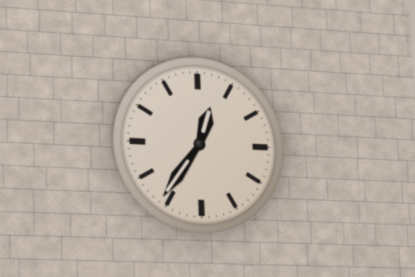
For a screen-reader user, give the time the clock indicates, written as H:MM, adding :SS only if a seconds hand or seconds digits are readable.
12:36
